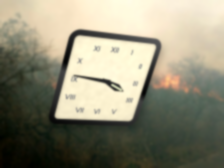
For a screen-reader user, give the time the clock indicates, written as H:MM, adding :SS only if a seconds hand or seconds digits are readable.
3:46
